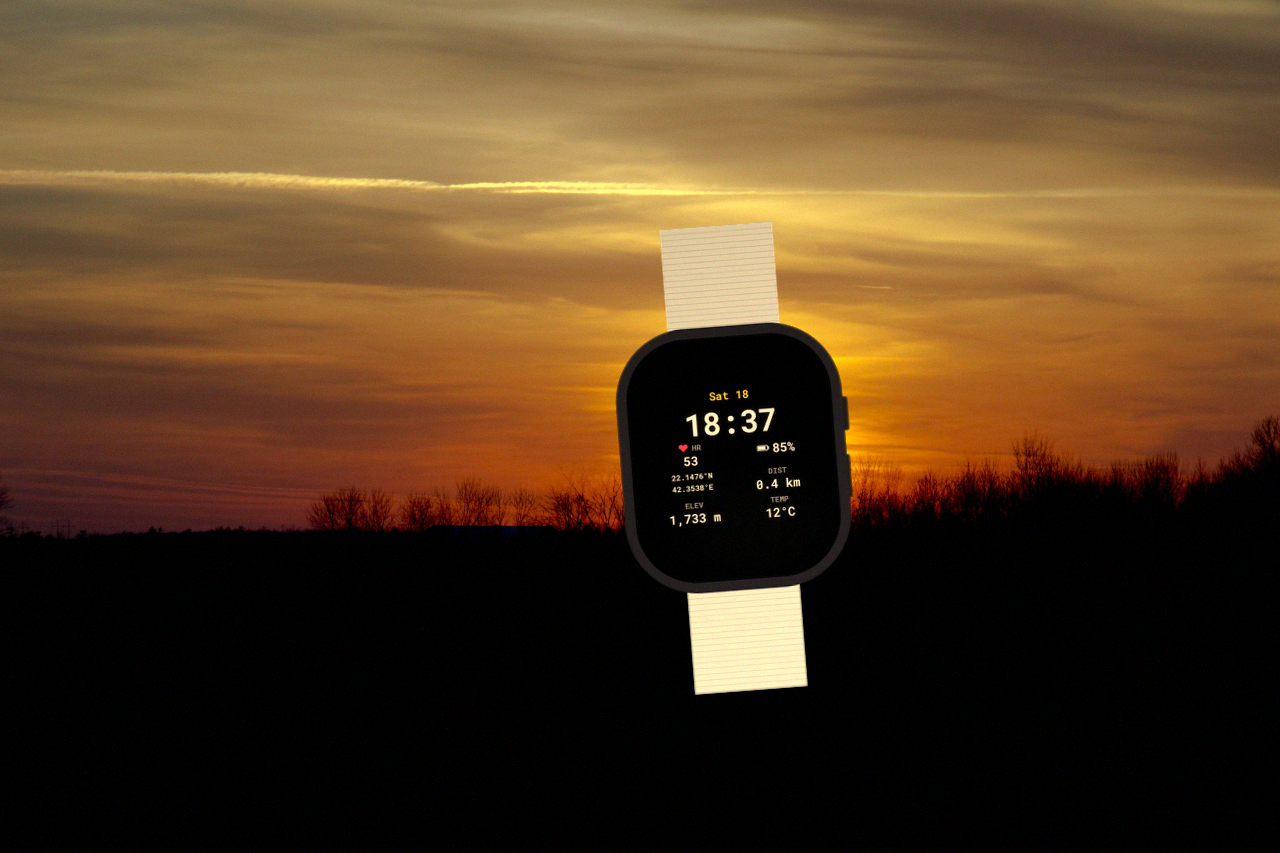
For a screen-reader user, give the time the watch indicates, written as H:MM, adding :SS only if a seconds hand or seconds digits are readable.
18:37
